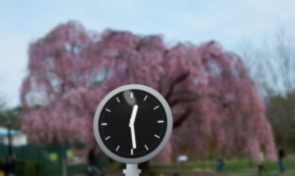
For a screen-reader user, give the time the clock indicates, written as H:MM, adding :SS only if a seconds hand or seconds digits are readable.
12:29
